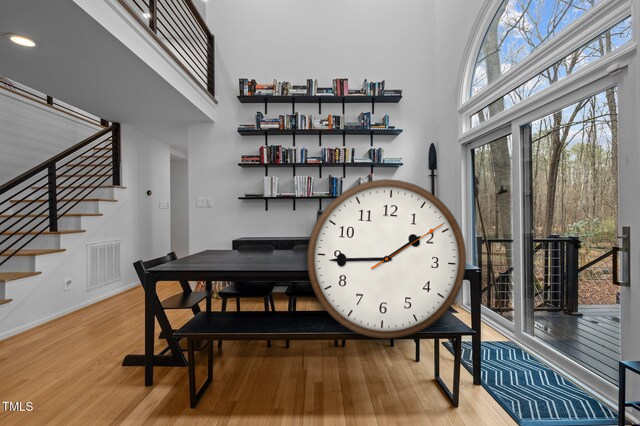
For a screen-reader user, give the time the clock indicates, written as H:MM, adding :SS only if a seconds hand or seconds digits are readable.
1:44:09
